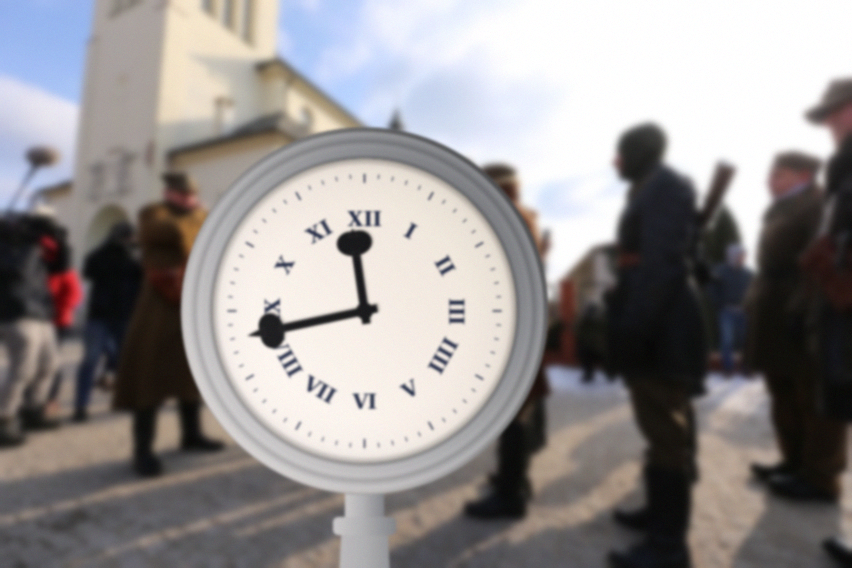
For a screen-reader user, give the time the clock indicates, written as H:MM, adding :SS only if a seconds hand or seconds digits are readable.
11:43
